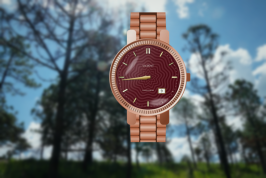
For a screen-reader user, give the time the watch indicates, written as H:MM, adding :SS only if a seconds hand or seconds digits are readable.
8:44
